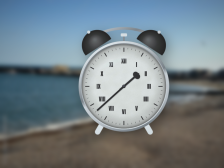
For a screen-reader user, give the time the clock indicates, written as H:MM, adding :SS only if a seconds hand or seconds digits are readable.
1:38
